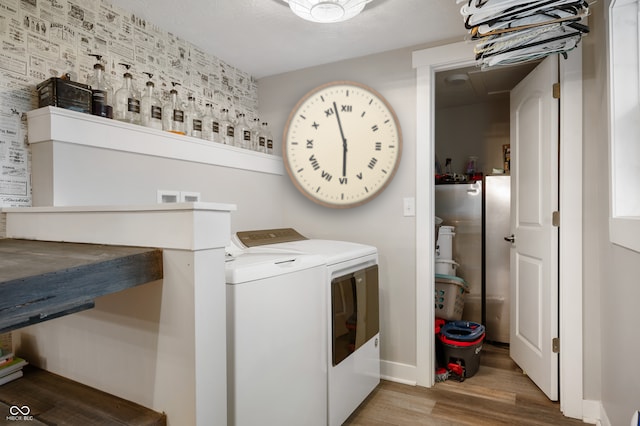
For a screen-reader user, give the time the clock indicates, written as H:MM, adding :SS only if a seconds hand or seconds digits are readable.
5:57
